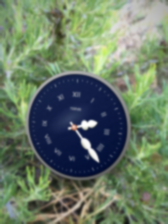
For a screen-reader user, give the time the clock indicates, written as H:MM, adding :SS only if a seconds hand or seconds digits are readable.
2:23
